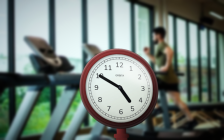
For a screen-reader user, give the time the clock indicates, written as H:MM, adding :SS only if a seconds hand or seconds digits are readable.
4:50
